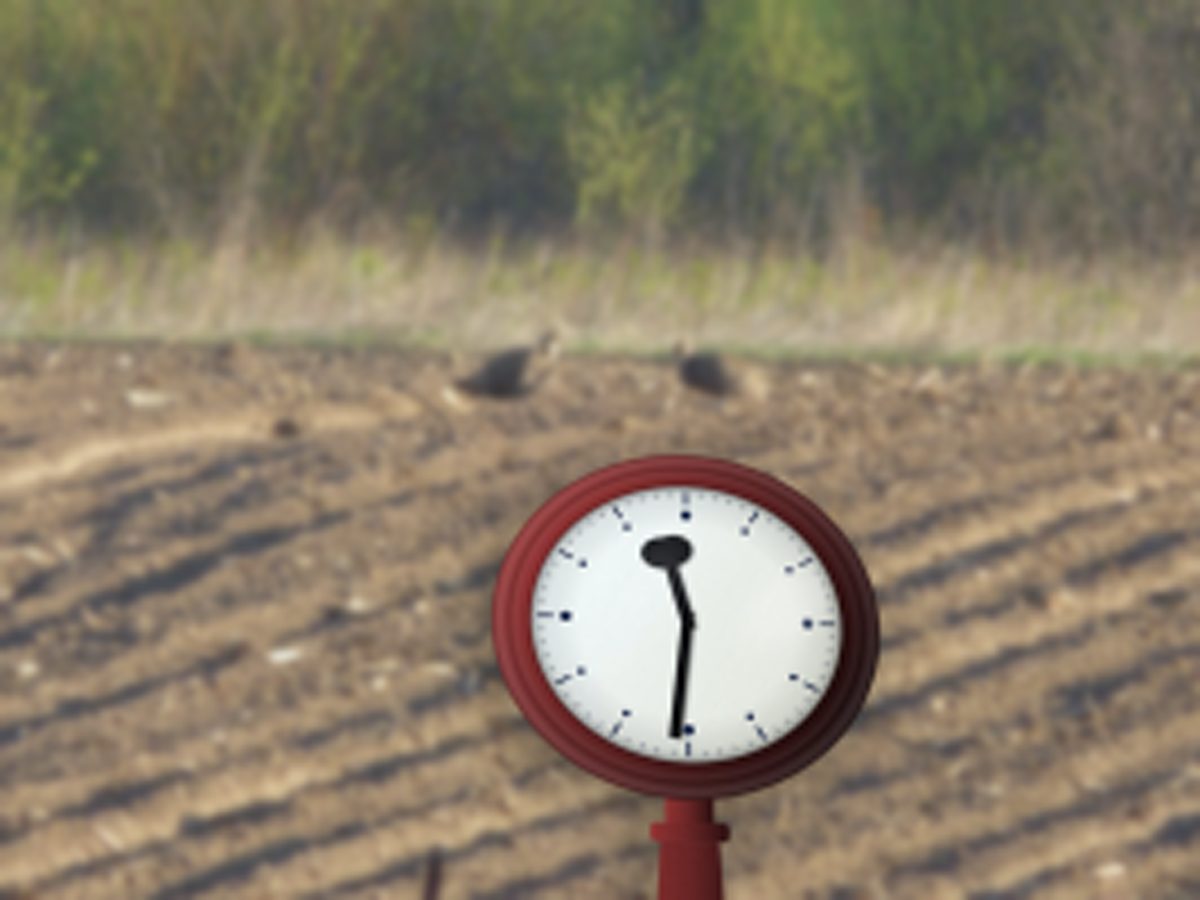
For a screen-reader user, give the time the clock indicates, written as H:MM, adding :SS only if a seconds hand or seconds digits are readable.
11:31
